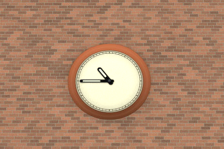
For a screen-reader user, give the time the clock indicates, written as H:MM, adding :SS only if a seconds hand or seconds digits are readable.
10:45
